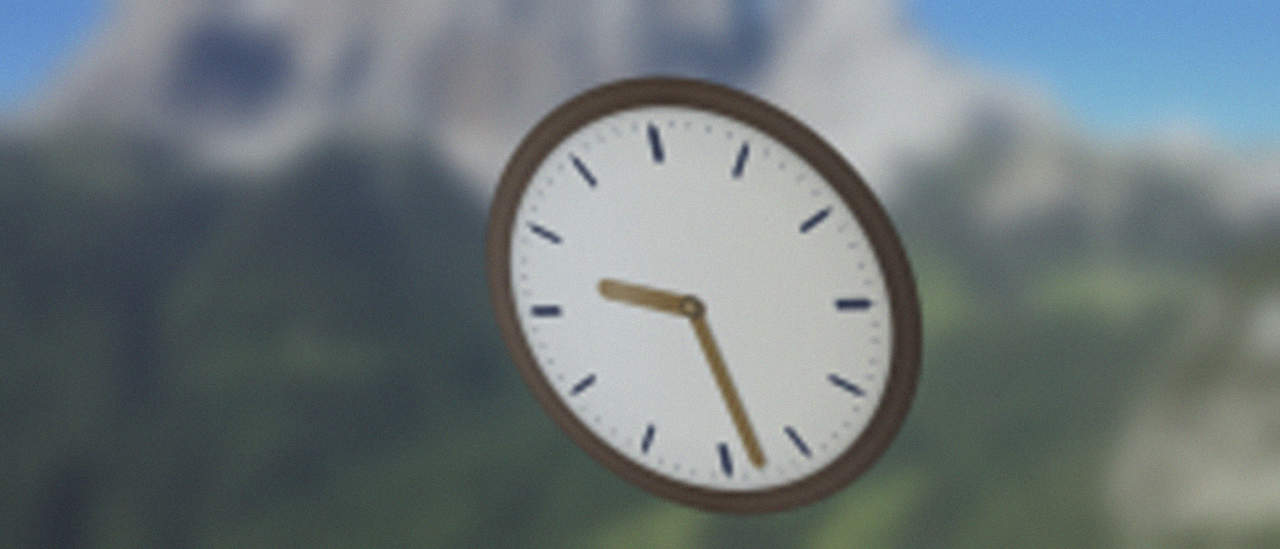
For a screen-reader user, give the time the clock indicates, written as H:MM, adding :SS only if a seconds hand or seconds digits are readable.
9:28
